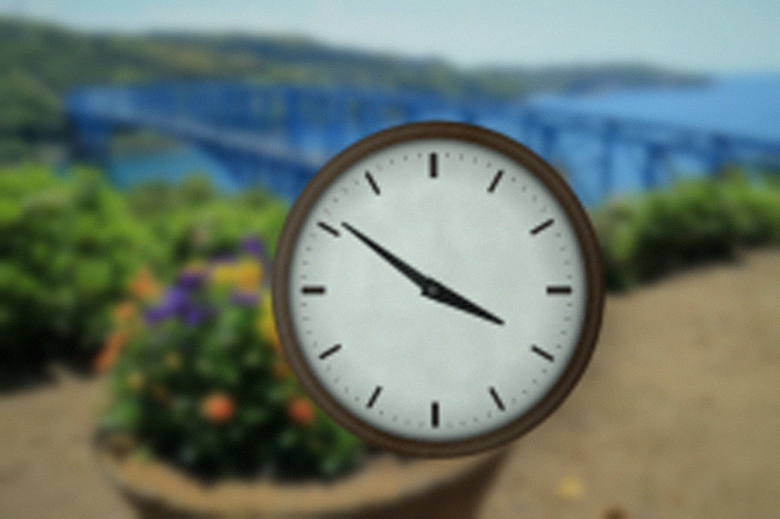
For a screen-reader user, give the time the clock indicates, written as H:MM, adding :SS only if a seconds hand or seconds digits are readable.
3:51
